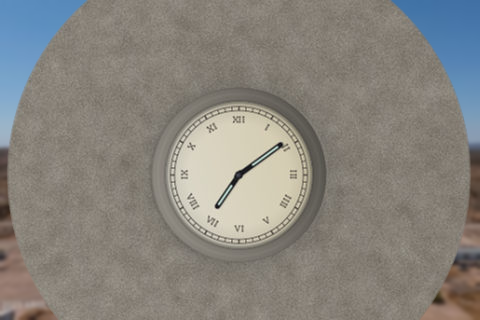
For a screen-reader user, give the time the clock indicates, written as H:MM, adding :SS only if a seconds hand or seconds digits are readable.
7:09
